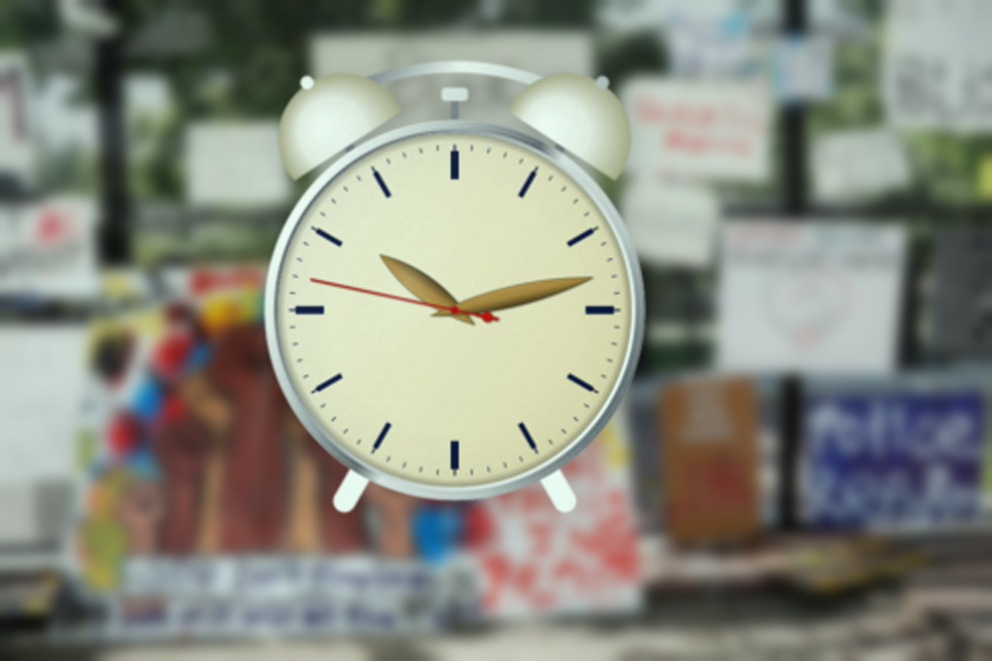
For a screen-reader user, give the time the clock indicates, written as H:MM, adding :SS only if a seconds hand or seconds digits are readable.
10:12:47
